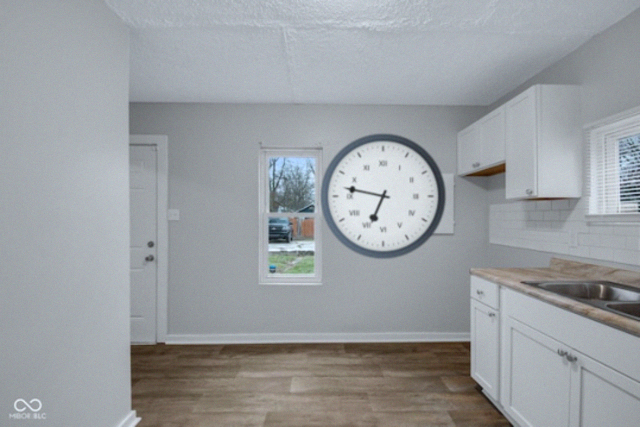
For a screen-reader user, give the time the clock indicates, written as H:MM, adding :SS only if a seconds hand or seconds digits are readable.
6:47
